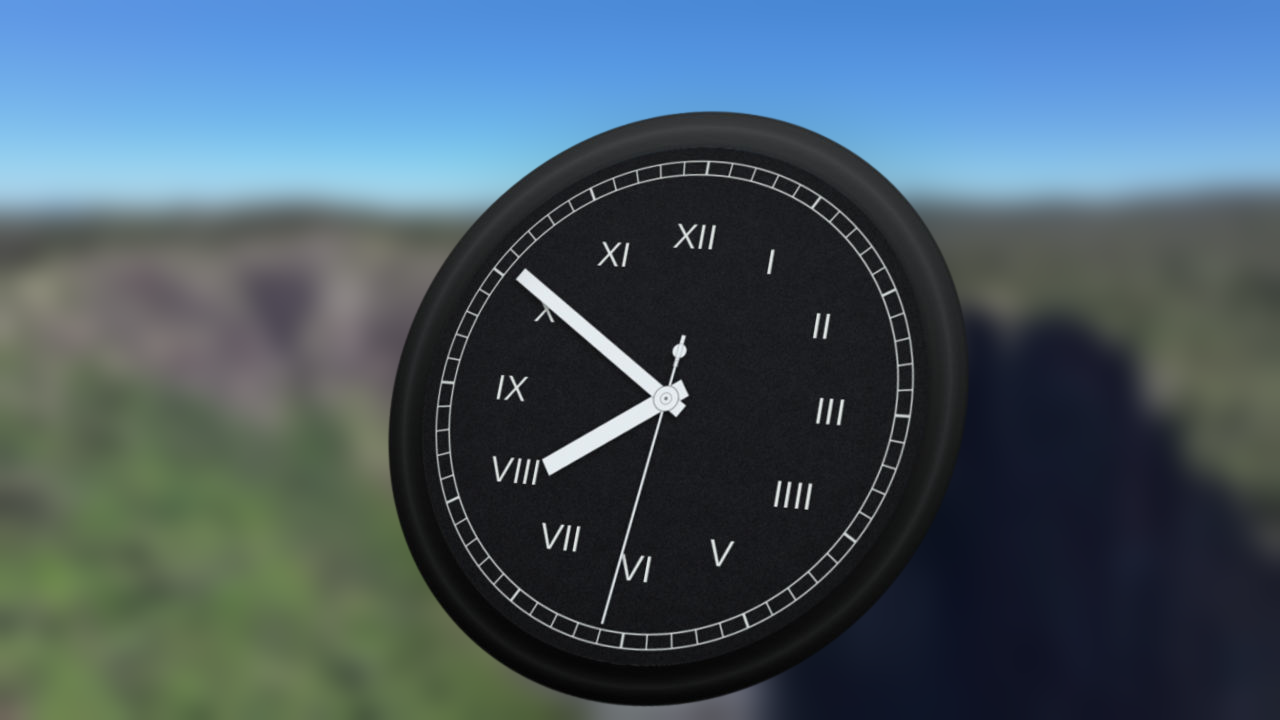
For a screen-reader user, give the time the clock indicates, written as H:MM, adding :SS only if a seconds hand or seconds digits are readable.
7:50:31
